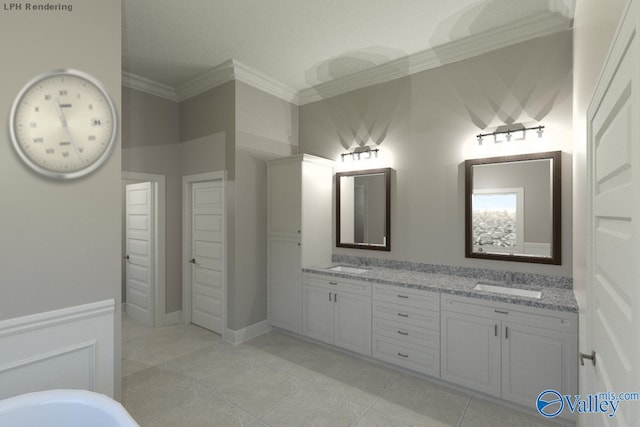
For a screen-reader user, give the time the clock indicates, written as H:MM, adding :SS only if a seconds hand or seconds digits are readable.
11:26
